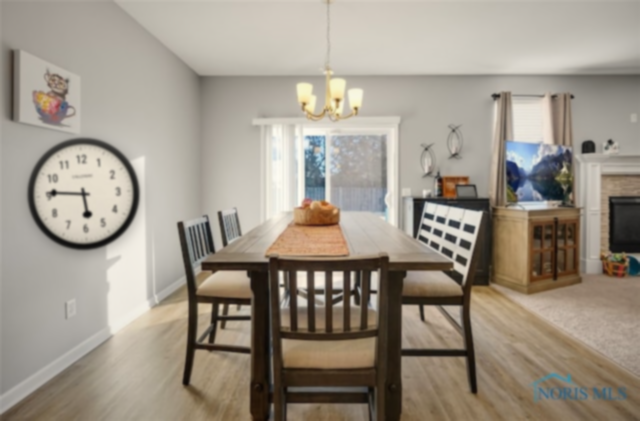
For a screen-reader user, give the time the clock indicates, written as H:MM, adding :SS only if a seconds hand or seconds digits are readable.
5:46
